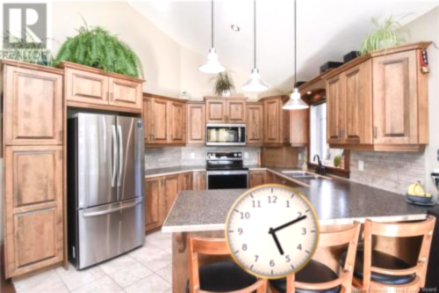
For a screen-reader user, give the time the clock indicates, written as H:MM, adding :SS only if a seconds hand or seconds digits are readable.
5:11
